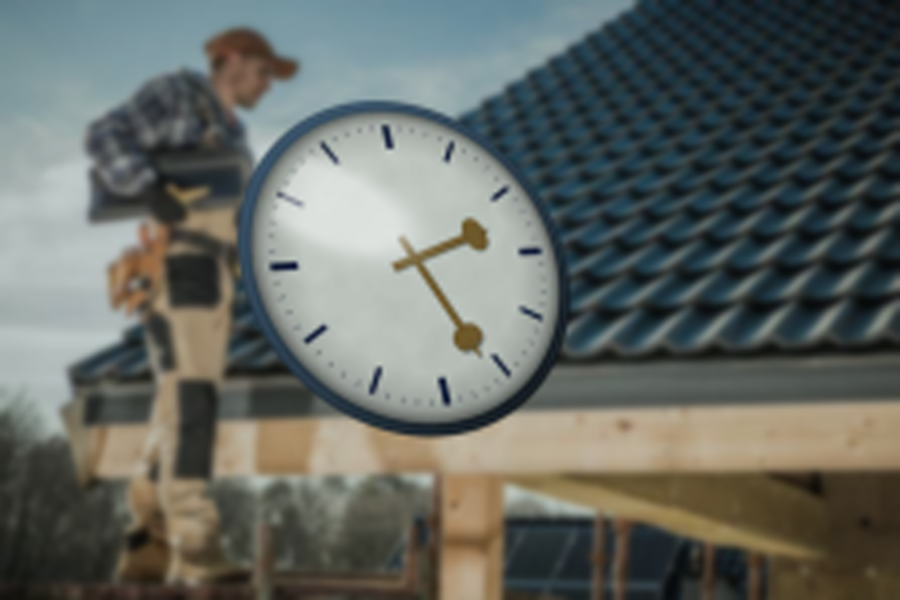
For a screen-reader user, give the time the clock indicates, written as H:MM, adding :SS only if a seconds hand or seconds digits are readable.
2:26
